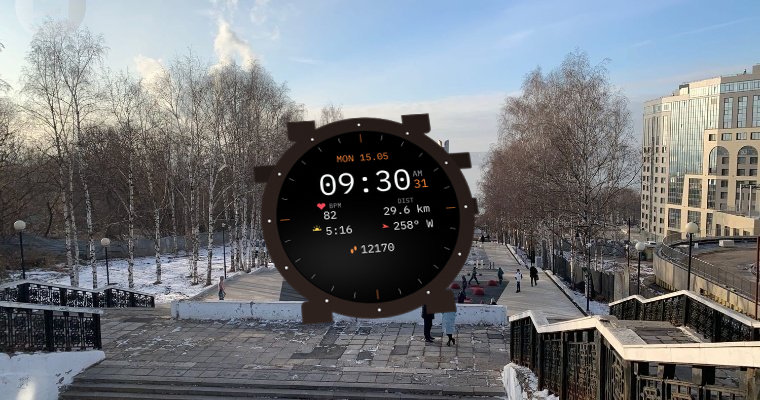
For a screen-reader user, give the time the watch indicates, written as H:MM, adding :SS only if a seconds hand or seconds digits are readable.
9:30:31
